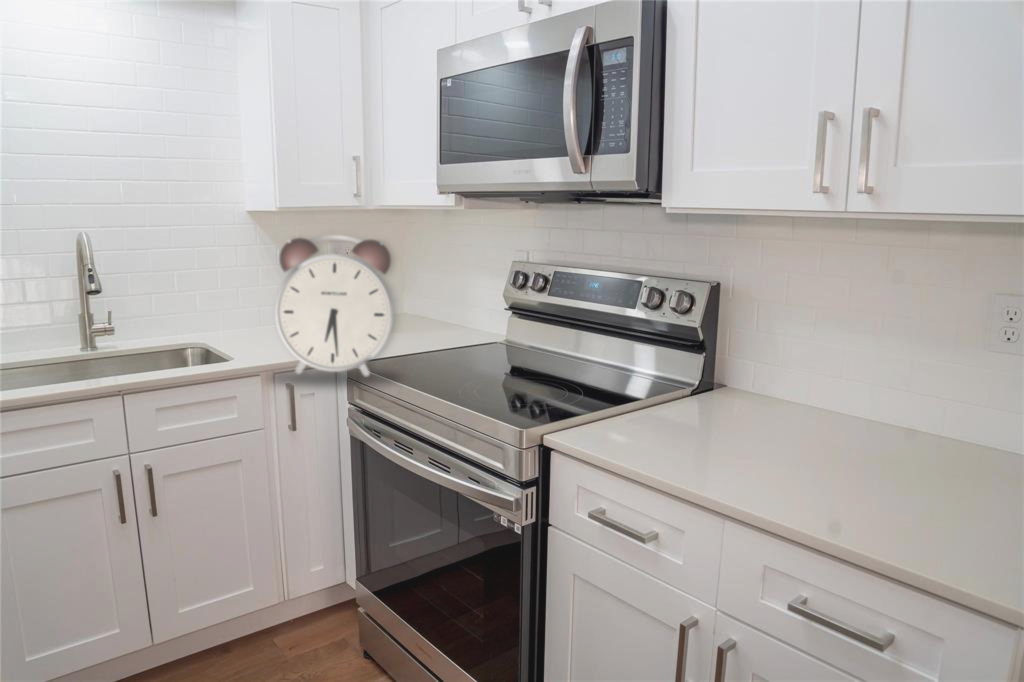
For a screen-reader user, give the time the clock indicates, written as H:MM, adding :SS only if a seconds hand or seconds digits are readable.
6:29
